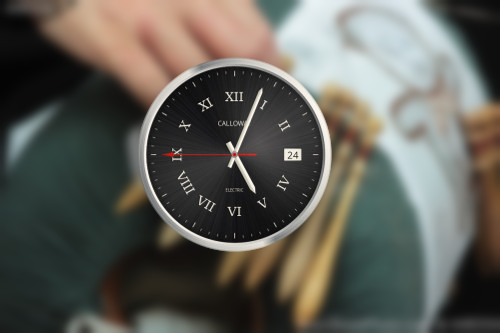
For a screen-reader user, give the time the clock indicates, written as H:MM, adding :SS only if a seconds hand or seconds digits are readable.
5:03:45
